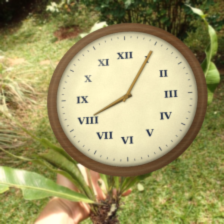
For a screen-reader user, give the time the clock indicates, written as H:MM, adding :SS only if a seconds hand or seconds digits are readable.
8:05
